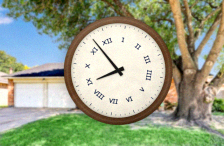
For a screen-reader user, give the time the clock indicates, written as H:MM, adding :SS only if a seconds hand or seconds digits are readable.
8:57
